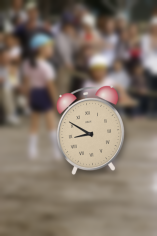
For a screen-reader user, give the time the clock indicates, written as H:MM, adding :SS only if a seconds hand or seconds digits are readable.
8:51
